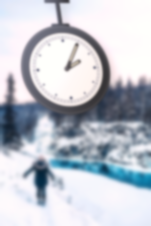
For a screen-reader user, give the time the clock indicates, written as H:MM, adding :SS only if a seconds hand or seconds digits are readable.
2:05
